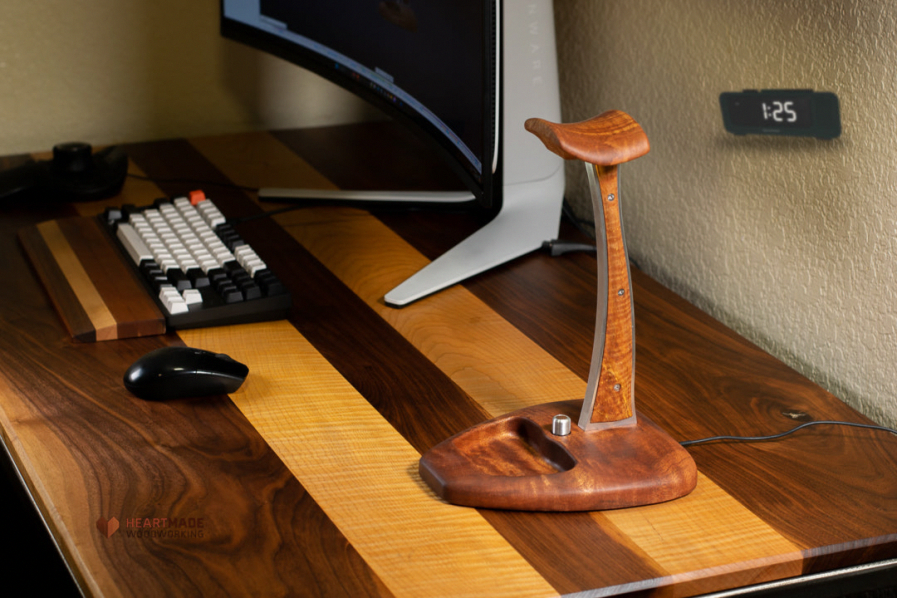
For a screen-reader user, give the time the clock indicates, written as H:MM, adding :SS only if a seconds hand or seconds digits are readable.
1:25
